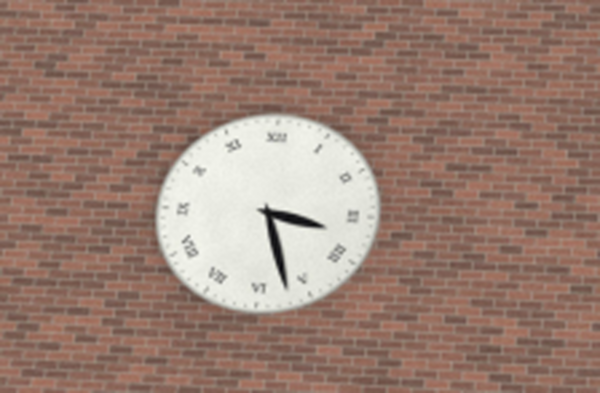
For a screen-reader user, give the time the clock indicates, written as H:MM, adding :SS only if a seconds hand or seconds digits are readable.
3:27
